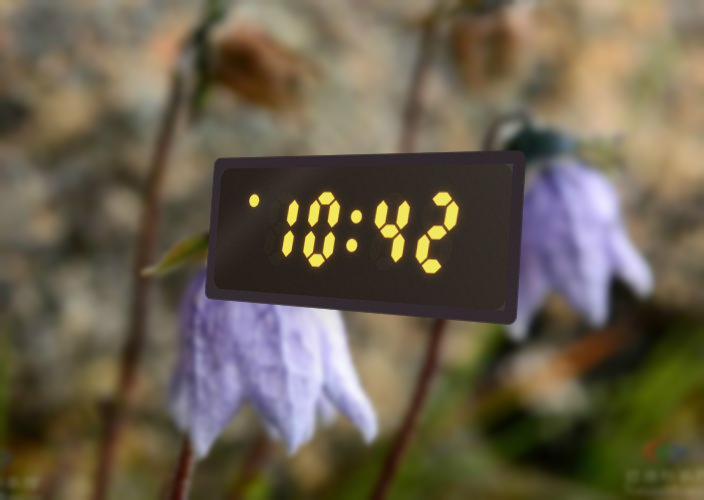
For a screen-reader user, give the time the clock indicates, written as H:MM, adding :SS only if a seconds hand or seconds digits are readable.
10:42
